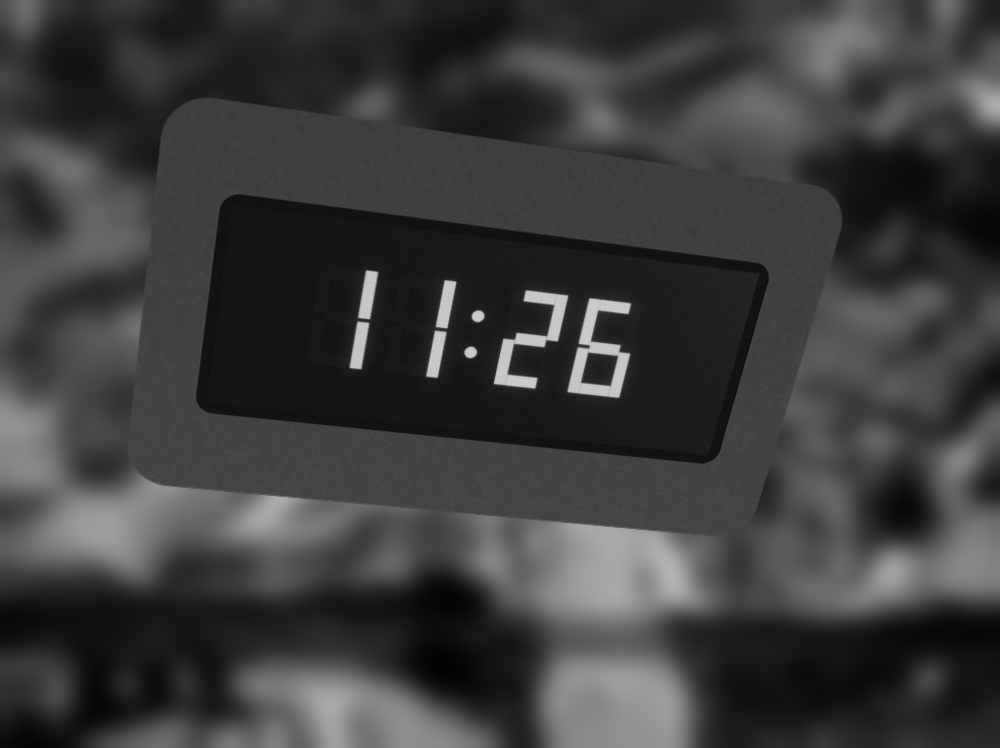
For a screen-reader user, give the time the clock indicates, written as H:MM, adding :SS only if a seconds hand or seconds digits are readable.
11:26
